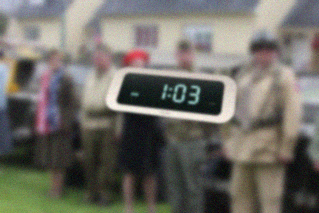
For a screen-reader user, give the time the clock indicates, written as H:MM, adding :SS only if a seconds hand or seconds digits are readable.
1:03
